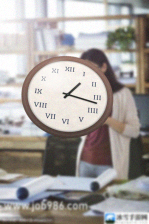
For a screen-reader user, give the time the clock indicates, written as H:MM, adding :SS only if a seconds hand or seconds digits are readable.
1:17
